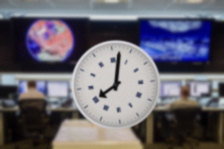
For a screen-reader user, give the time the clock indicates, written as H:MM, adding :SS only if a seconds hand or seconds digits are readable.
8:02
